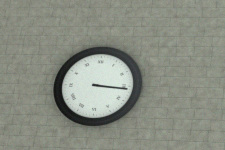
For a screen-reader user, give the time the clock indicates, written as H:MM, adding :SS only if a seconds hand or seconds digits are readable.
3:16
